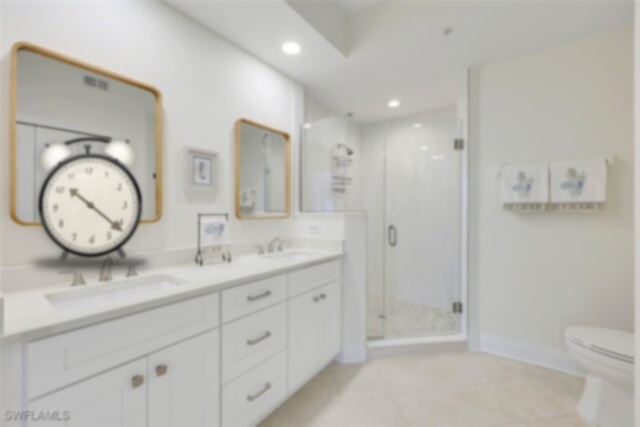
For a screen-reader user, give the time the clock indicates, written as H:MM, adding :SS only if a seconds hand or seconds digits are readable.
10:22
